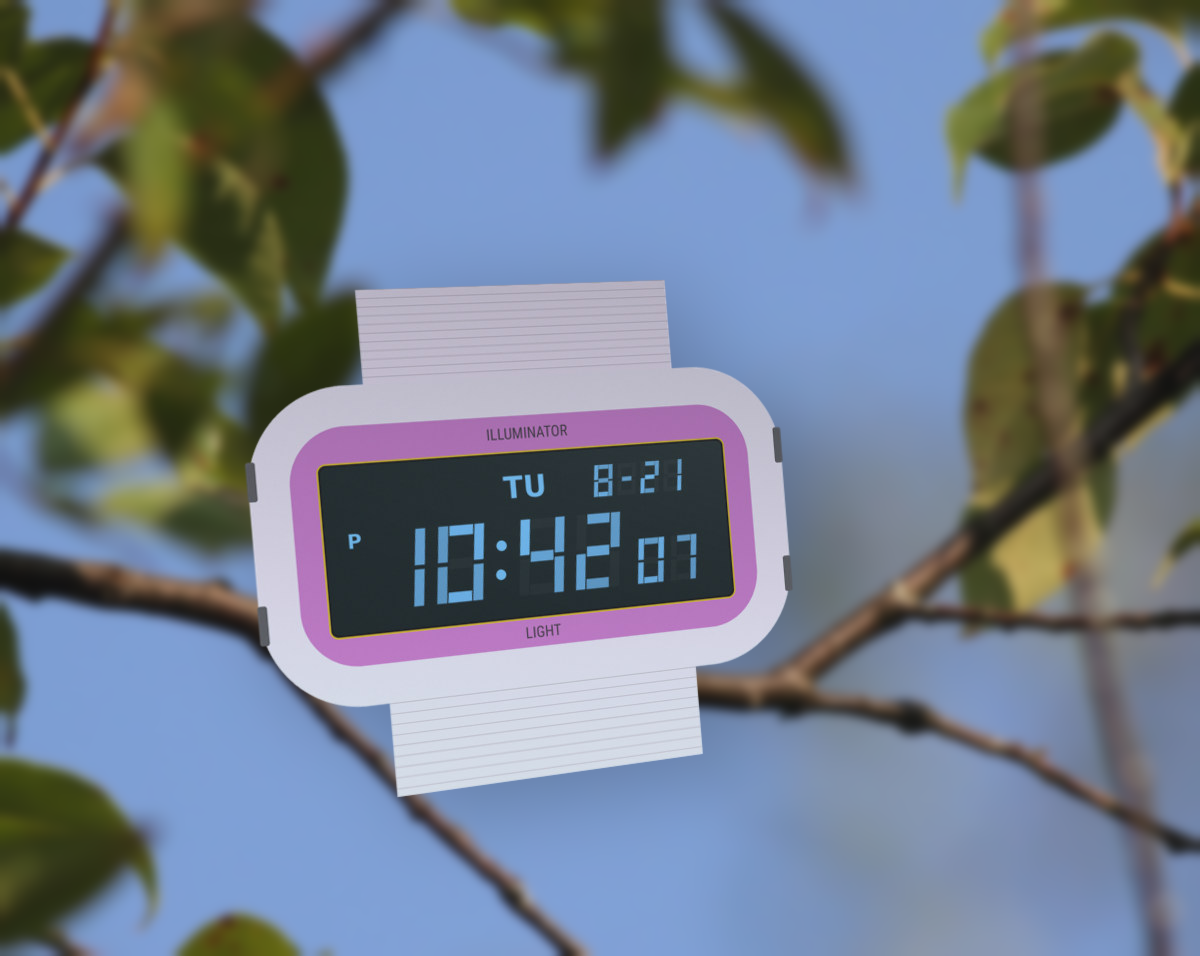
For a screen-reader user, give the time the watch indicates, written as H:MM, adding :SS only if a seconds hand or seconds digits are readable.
10:42:07
